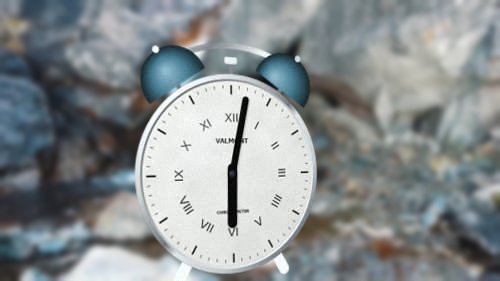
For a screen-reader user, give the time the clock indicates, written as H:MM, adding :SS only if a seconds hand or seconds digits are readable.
6:02
